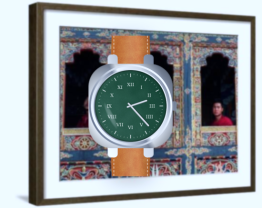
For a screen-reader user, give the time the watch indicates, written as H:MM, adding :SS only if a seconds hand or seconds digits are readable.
2:23
